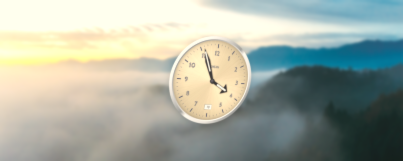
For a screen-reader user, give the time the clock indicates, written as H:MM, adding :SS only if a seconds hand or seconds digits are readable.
3:56
